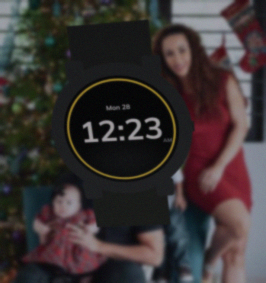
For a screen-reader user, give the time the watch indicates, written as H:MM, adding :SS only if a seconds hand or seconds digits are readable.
12:23
